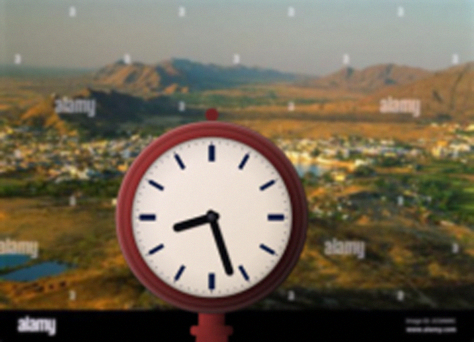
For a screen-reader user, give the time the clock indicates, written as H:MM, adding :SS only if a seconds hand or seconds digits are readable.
8:27
